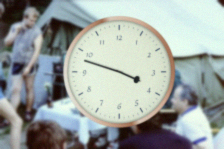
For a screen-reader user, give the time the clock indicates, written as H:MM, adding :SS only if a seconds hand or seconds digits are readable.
3:48
